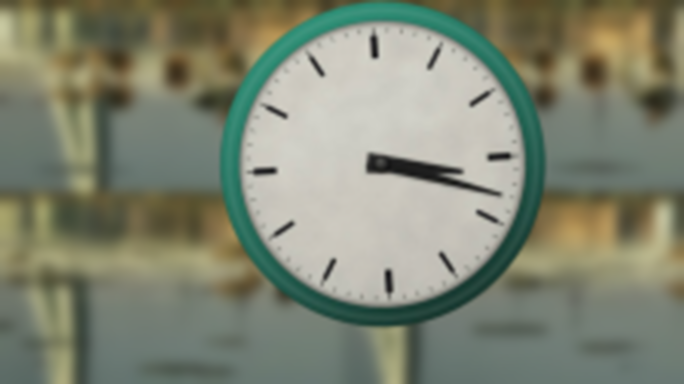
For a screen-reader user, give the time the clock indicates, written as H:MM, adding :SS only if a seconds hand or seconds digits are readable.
3:18
